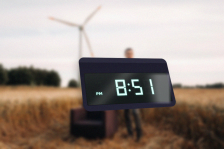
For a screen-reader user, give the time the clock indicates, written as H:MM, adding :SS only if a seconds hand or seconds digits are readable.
8:51
